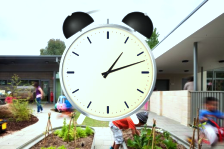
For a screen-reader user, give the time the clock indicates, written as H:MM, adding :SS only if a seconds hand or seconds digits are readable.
1:12
